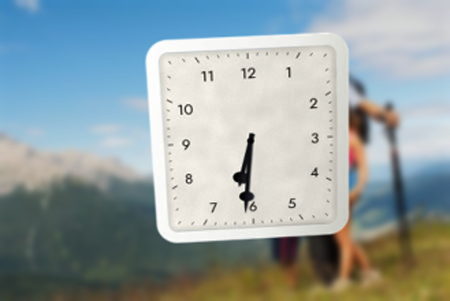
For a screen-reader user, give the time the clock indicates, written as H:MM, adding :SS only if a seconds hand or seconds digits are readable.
6:31
